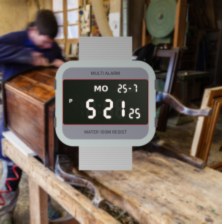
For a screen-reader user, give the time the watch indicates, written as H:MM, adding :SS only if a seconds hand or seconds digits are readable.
5:21:25
